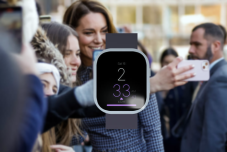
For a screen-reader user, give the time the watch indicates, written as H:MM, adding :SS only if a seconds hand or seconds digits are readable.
2:33
